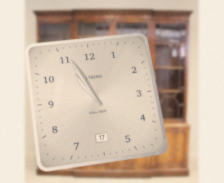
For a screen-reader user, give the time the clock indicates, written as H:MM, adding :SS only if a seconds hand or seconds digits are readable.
10:56
